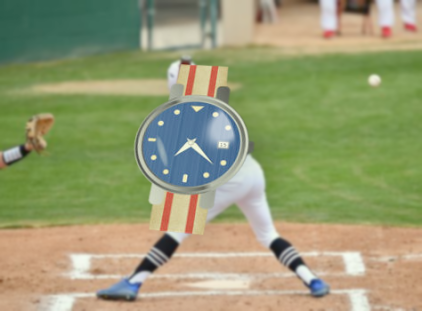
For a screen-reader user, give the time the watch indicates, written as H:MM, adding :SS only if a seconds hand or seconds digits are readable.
7:22
